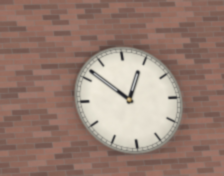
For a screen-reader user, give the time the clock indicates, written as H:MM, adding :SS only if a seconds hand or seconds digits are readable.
12:52
